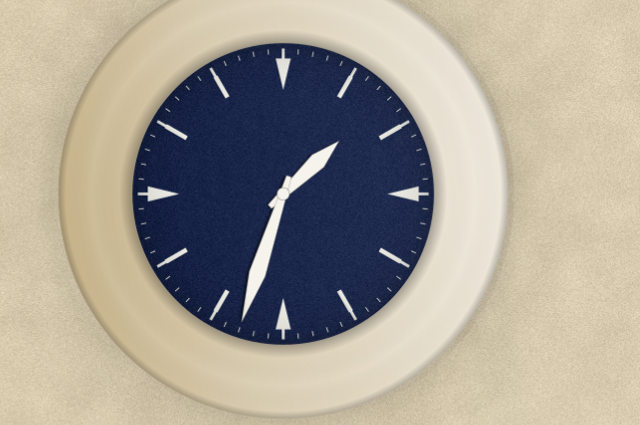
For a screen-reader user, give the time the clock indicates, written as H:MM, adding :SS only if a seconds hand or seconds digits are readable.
1:33
